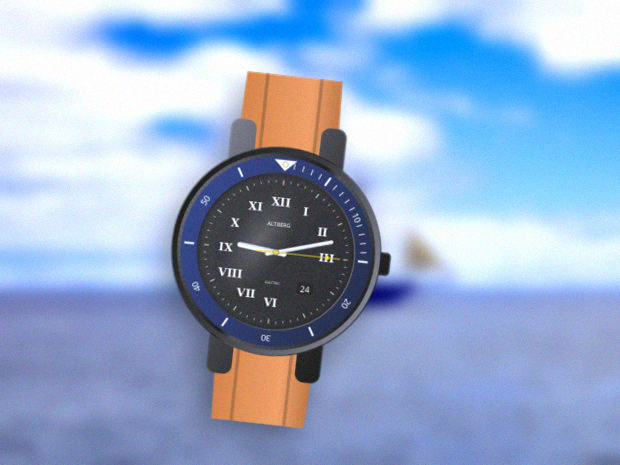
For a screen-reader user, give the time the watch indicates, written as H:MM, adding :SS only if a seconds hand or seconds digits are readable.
9:12:15
